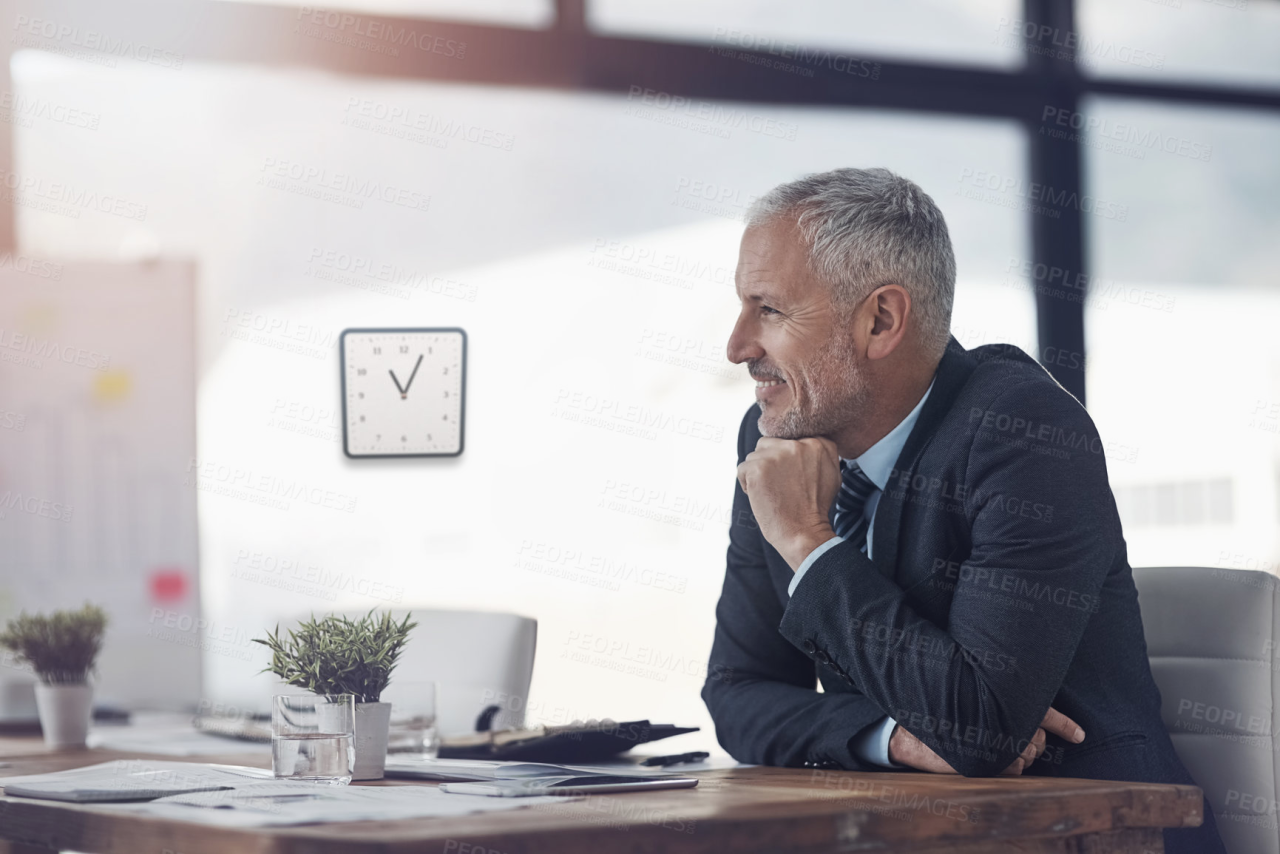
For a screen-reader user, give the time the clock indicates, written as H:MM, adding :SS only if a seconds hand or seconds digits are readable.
11:04
